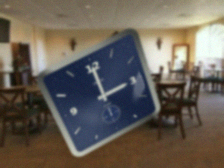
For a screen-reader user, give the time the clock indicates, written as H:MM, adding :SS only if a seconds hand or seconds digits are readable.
3:00
